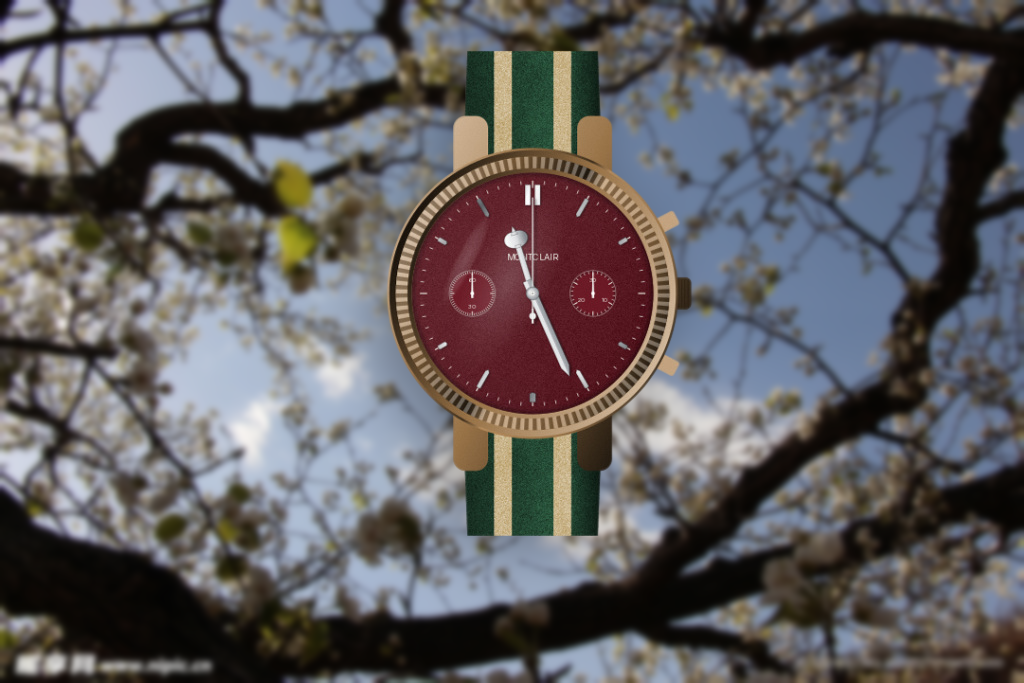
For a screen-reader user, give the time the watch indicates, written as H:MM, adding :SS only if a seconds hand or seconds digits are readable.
11:26
